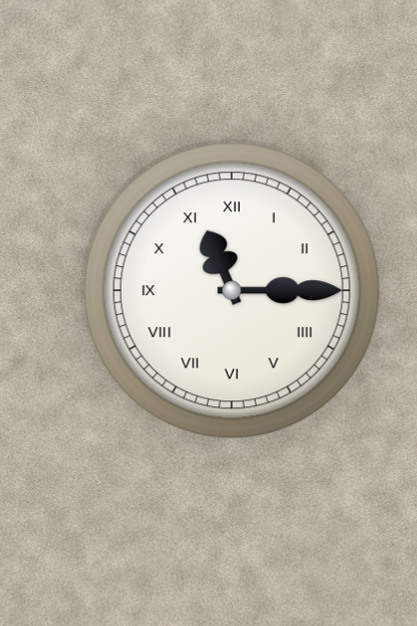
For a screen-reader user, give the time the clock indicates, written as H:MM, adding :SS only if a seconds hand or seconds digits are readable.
11:15
